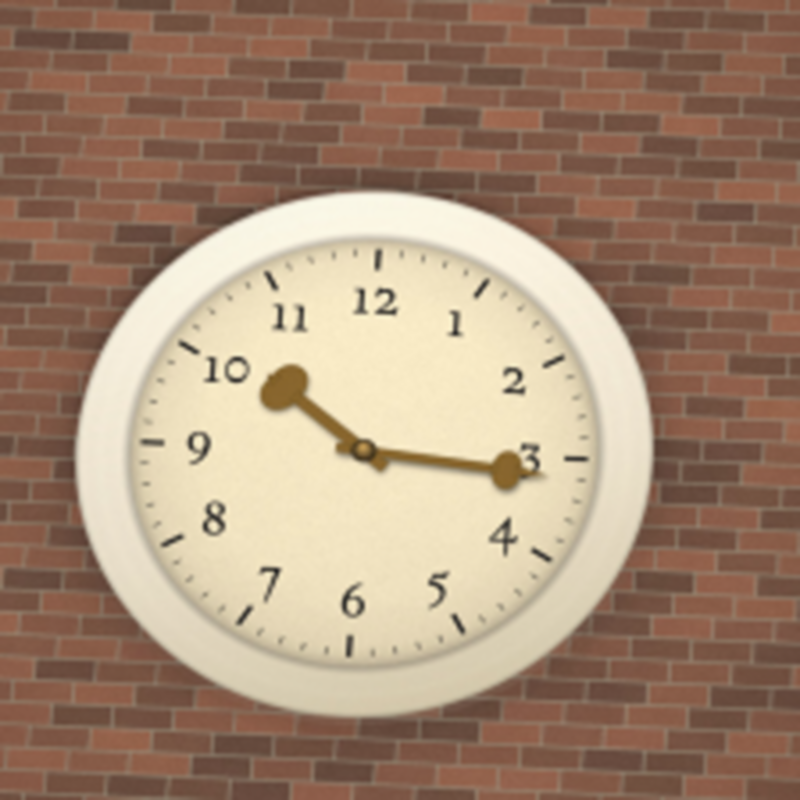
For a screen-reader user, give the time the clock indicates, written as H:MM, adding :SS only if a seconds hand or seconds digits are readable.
10:16
